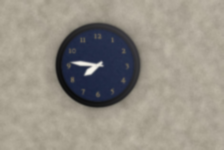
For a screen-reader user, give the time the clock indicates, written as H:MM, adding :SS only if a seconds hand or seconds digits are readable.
7:46
